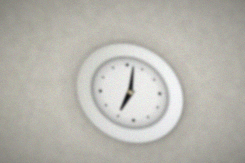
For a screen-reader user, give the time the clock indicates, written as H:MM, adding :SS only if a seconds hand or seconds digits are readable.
7:02
